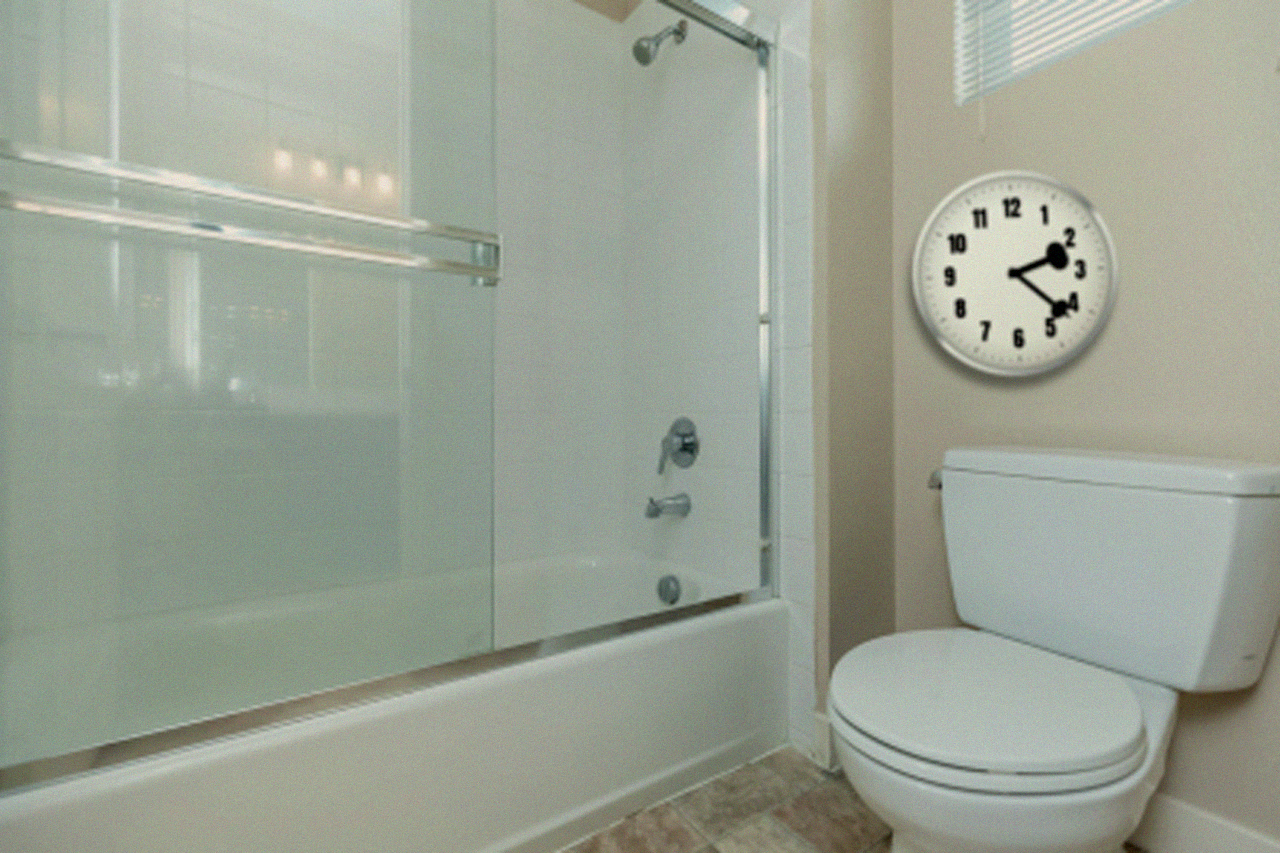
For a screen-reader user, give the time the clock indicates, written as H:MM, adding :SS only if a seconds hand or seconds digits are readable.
2:22
